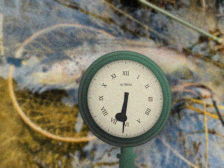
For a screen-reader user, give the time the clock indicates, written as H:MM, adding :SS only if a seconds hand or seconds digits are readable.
6:31
